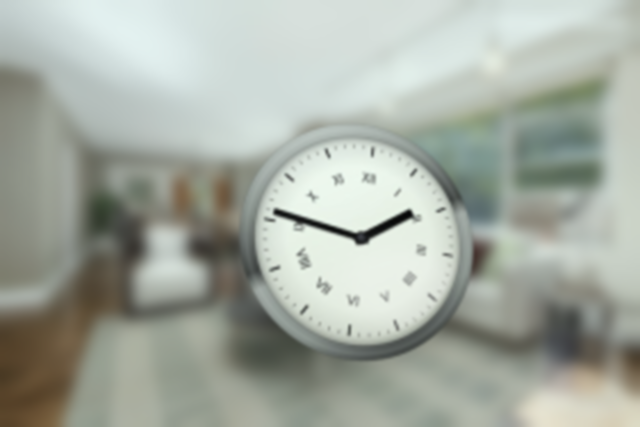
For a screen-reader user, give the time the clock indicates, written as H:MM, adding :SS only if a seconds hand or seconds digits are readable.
1:46
